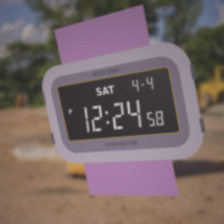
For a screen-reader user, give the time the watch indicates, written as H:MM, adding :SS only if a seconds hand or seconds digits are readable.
12:24:58
